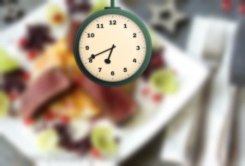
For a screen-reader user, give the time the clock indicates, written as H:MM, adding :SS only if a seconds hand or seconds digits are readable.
6:41
